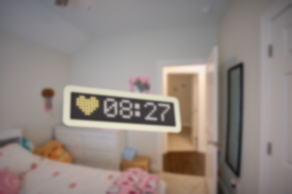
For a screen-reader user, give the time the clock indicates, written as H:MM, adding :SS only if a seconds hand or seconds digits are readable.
8:27
